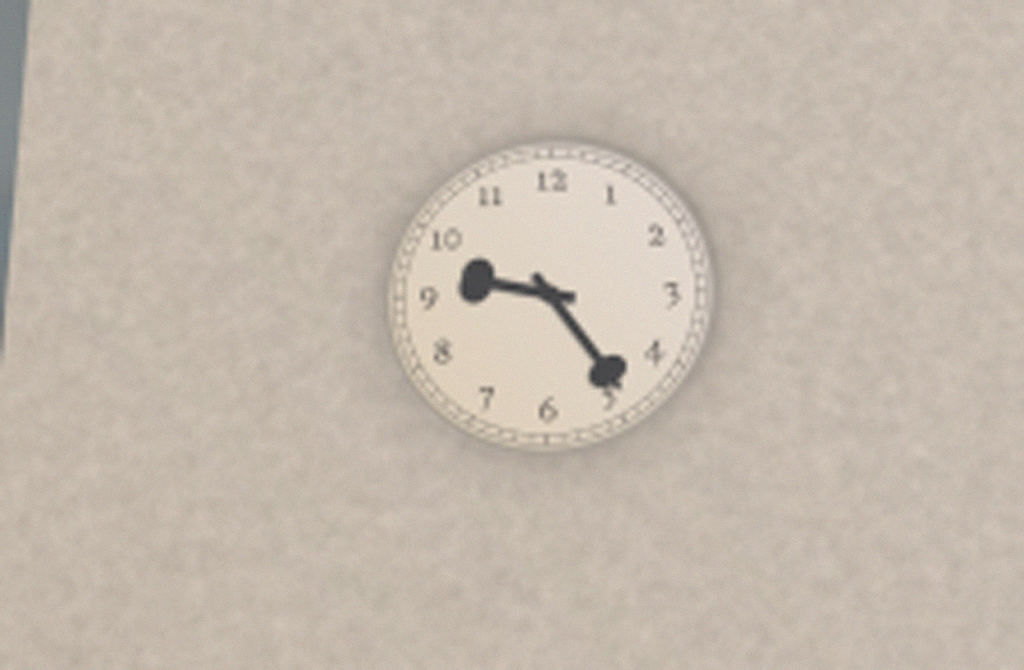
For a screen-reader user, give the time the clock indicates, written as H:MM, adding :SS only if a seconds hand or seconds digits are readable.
9:24
